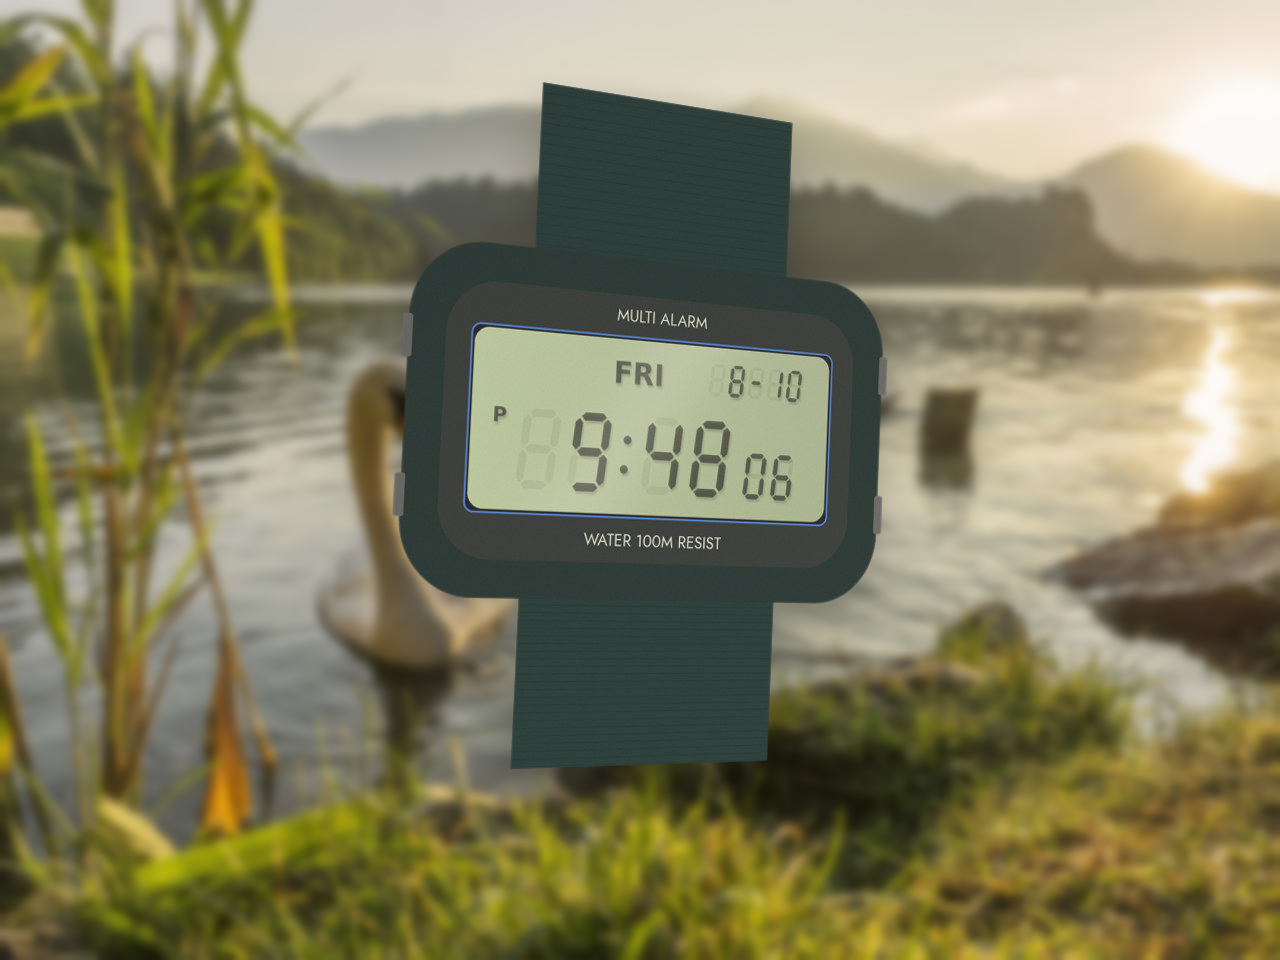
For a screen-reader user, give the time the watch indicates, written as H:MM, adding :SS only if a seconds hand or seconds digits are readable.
9:48:06
